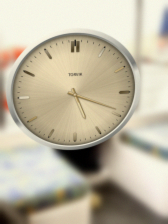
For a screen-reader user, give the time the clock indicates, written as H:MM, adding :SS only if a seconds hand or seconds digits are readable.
5:19
